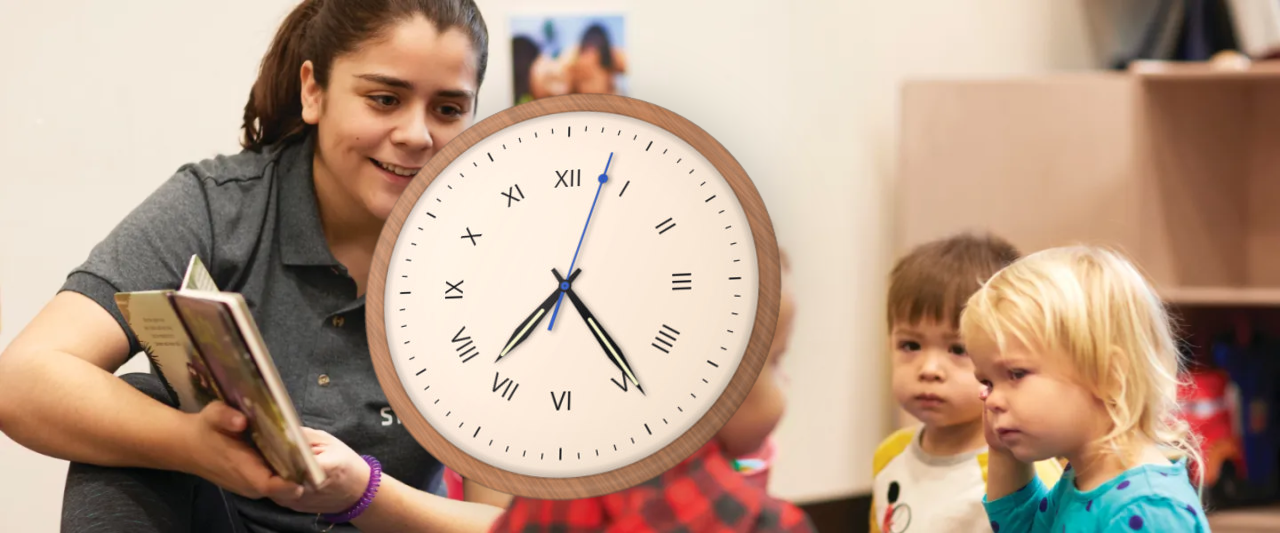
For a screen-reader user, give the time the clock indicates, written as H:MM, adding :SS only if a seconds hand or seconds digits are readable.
7:24:03
